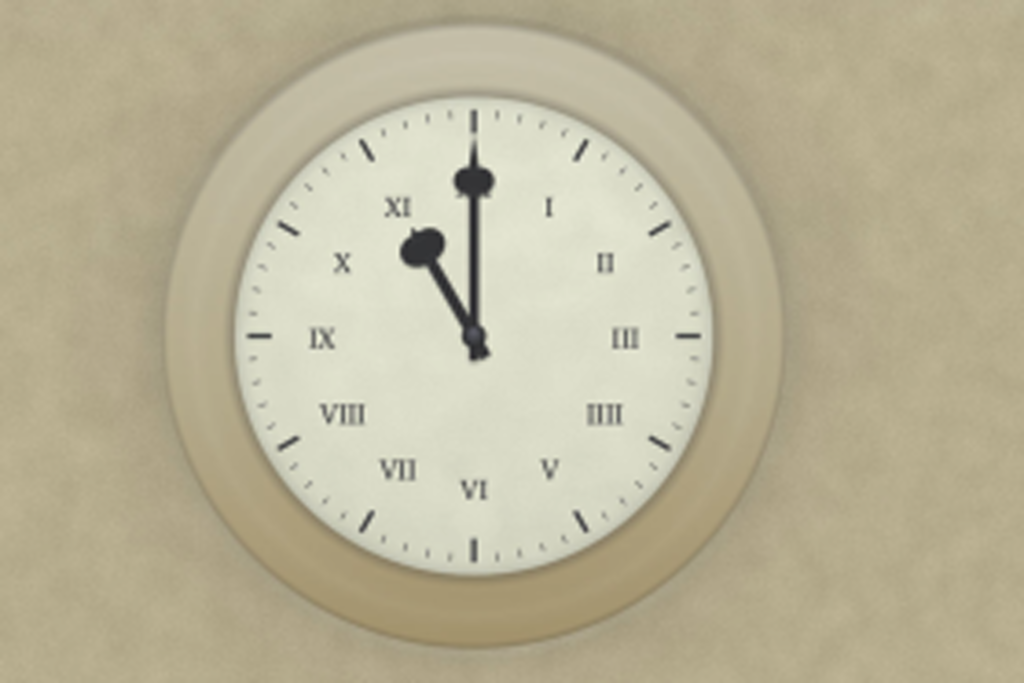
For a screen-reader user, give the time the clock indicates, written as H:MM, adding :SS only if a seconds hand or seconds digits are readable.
11:00
